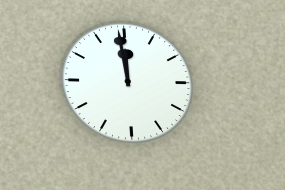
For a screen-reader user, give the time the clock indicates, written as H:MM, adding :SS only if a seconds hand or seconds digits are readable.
11:59
